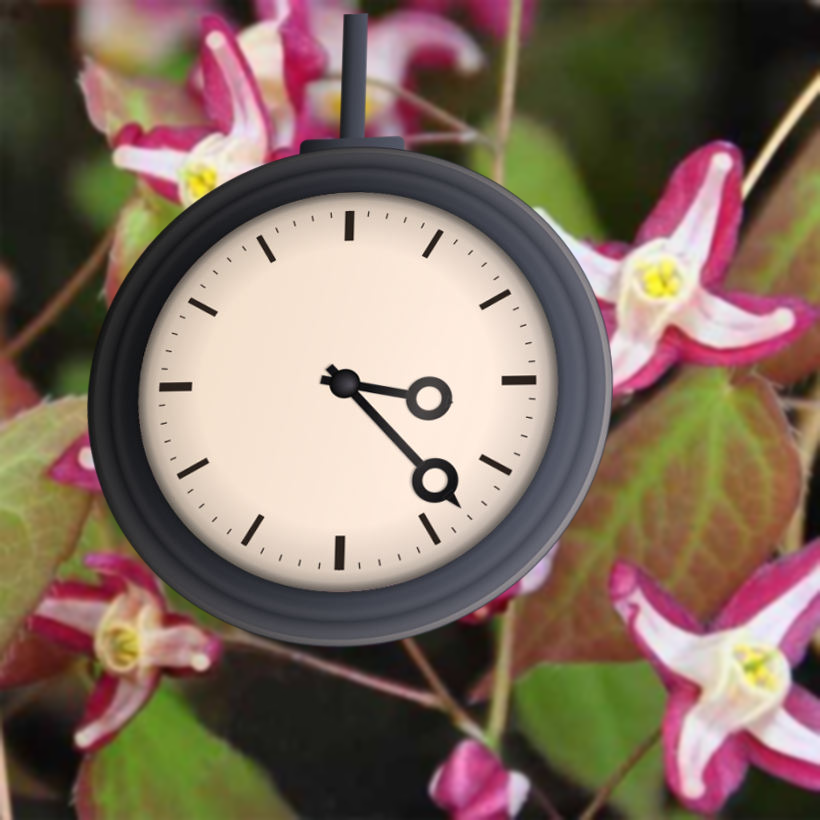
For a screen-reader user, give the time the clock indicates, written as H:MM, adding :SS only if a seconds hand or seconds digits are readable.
3:23
